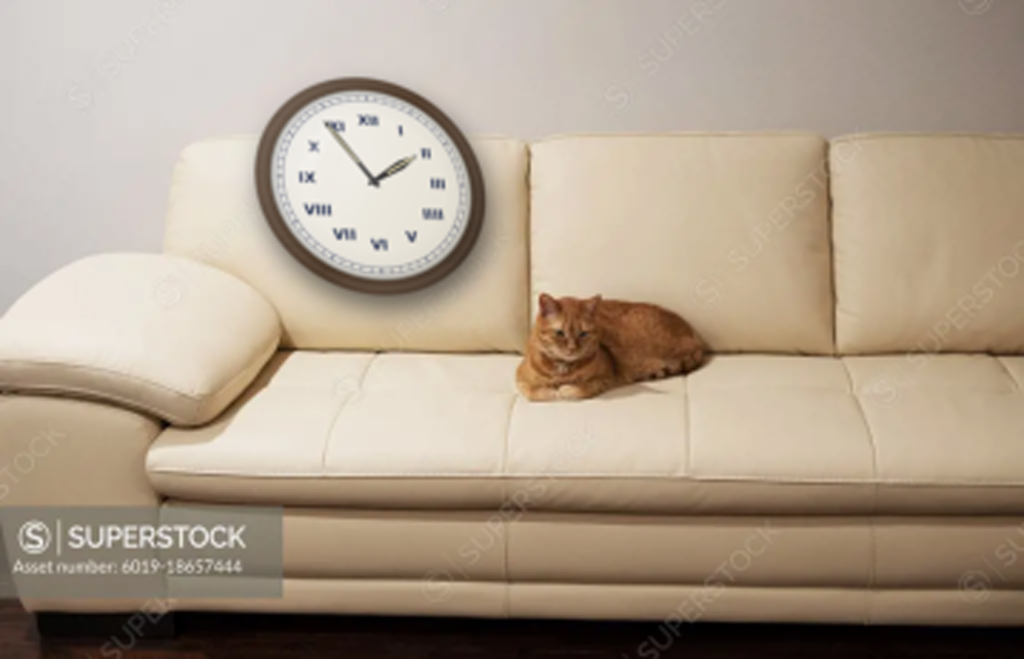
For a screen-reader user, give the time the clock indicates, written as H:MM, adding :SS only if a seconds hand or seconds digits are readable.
1:54
